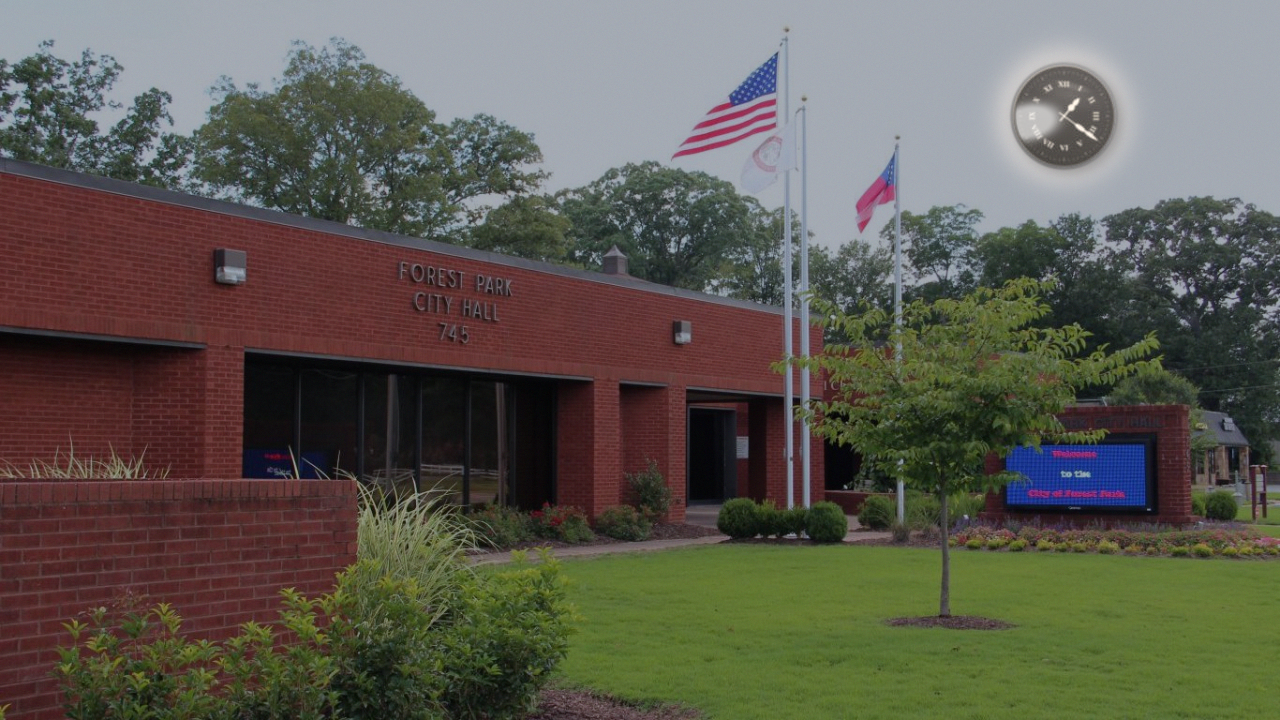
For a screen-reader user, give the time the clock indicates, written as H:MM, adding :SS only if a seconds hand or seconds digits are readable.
1:21
